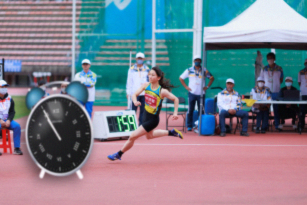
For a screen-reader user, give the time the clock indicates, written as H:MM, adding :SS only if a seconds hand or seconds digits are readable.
10:55
